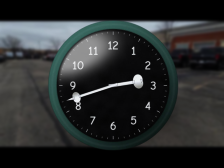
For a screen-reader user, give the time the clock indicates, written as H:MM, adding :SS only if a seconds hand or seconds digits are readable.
2:42
